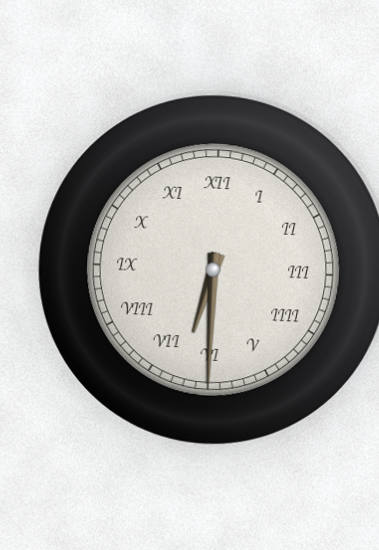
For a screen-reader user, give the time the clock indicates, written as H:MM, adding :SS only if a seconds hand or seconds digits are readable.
6:30
